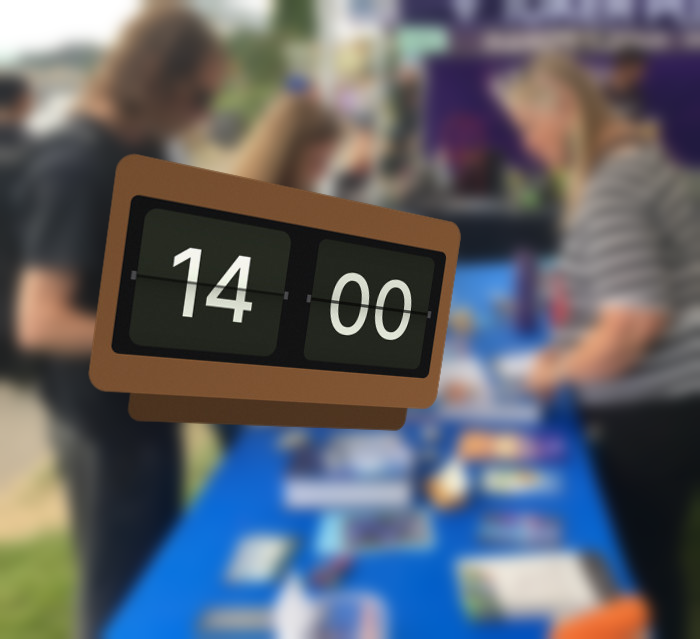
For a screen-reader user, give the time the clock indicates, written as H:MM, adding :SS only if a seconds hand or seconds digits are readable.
14:00
